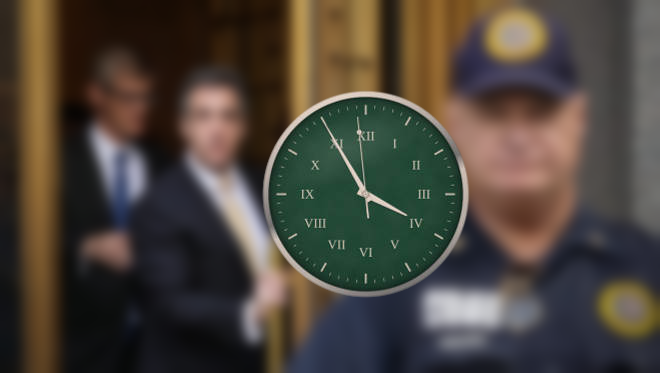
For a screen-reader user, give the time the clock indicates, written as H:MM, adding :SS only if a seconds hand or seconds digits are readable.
3:54:59
